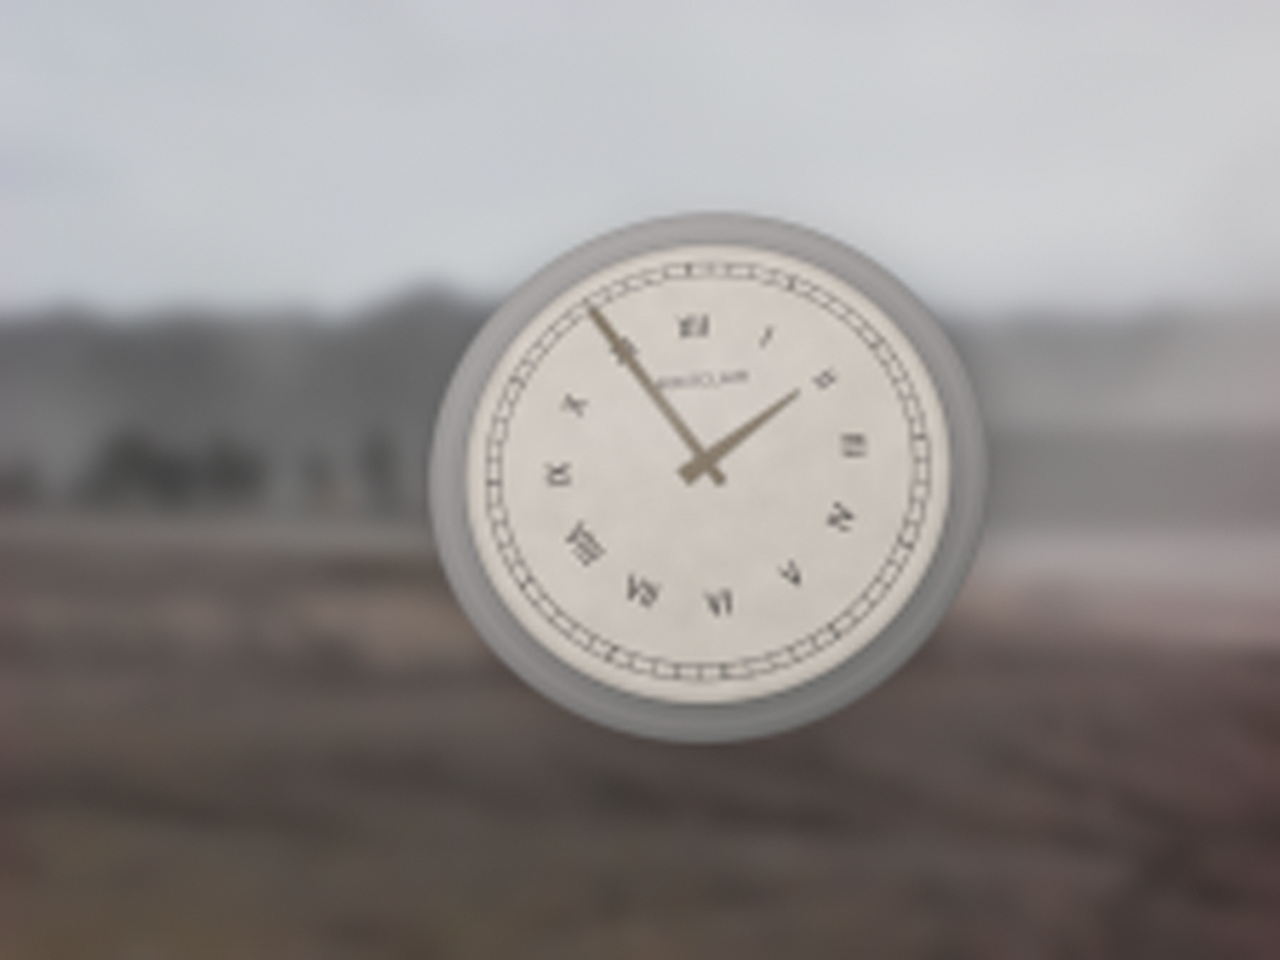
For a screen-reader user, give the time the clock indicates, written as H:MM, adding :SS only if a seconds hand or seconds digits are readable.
1:55
